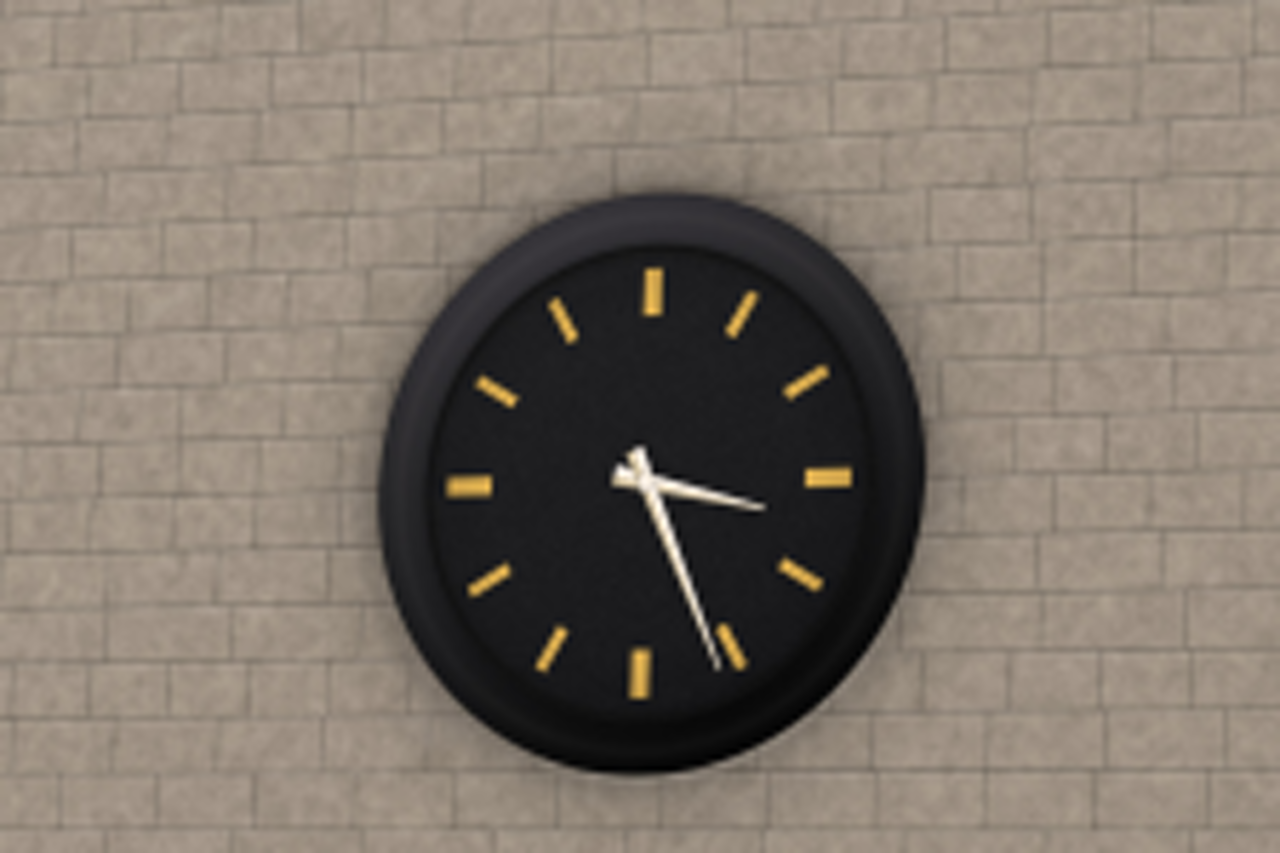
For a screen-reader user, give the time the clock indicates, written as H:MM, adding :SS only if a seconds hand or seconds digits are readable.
3:26
